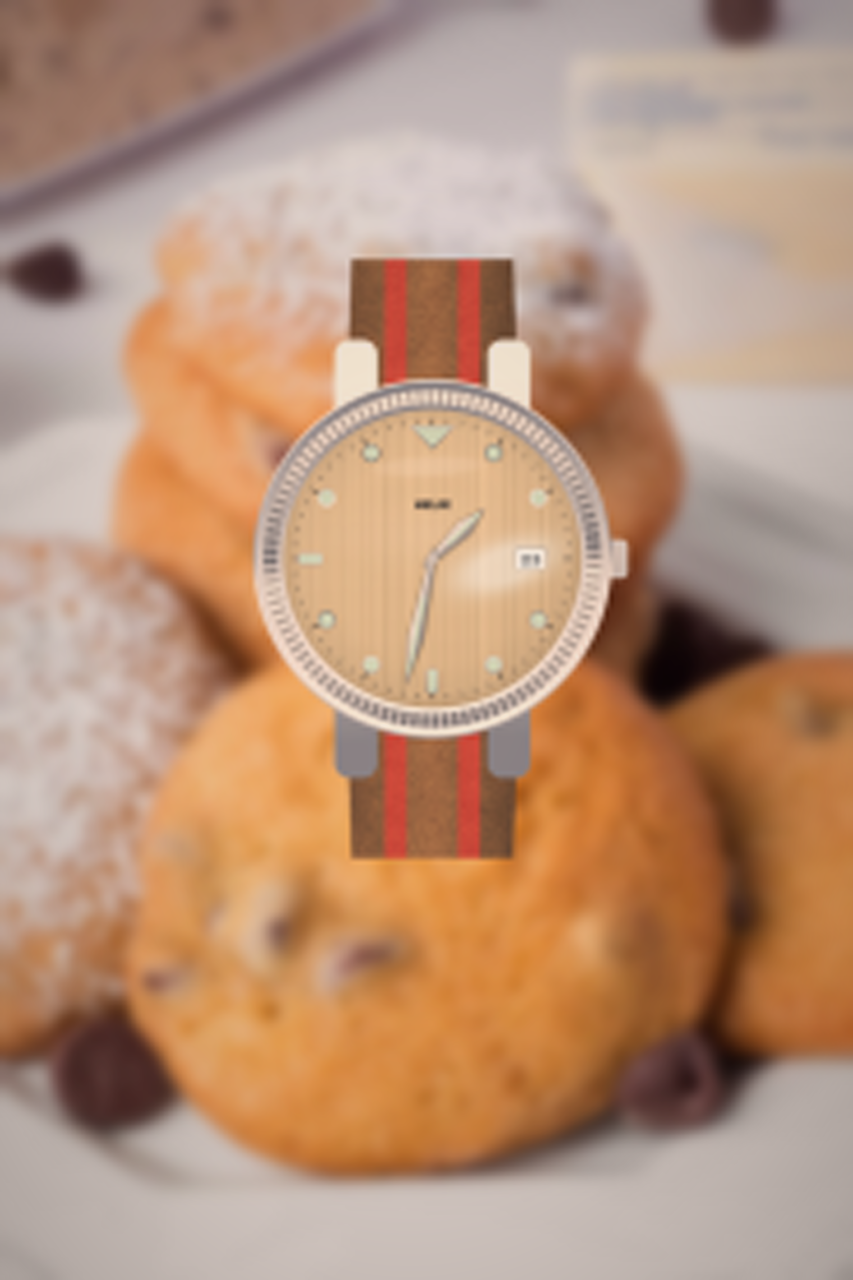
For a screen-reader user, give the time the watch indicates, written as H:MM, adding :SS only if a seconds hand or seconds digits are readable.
1:32
